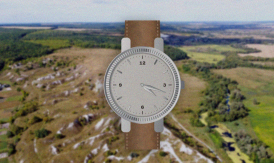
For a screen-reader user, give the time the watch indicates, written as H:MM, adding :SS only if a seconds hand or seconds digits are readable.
4:18
